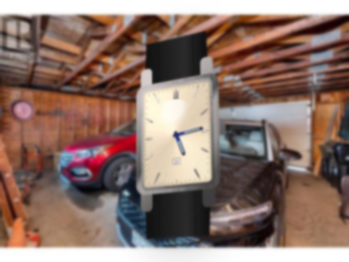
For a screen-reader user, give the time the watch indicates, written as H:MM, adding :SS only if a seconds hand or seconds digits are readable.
5:14
